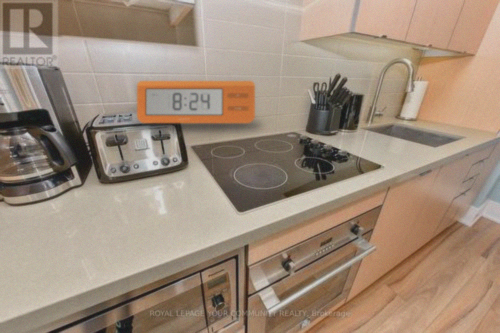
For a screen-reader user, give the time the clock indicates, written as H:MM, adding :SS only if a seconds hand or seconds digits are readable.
8:24
